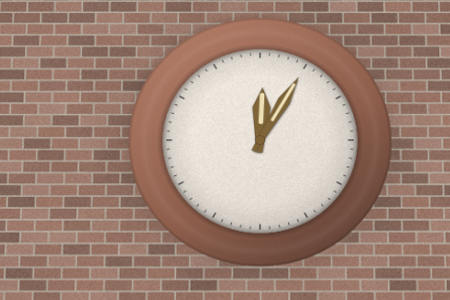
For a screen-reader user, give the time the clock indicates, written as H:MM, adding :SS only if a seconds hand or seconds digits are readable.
12:05
